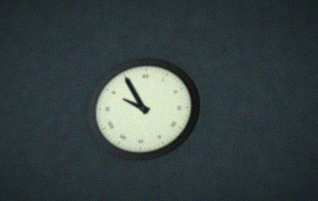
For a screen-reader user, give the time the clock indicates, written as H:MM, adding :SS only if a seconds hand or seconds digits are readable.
9:55
